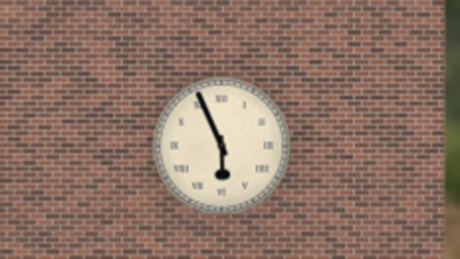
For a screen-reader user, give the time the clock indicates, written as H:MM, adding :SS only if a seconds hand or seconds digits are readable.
5:56
